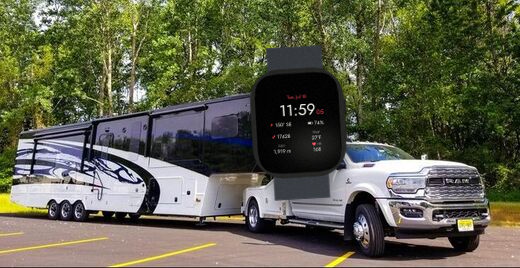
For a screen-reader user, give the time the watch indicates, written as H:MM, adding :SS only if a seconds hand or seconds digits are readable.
11:59
